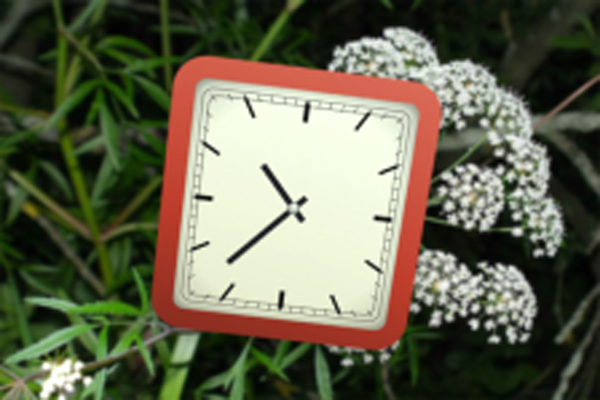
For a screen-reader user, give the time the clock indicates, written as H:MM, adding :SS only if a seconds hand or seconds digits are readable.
10:37
